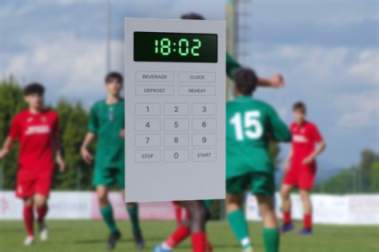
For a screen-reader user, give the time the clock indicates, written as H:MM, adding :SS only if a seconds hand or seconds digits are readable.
18:02
